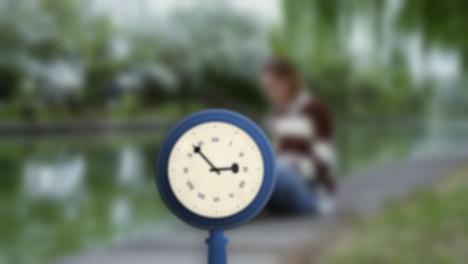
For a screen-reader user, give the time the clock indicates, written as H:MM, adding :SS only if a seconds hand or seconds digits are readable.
2:53
